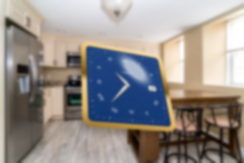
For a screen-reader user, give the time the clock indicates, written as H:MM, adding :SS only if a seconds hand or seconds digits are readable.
10:37
